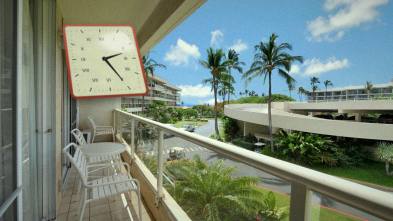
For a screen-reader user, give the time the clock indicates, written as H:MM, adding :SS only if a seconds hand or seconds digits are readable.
2:25
